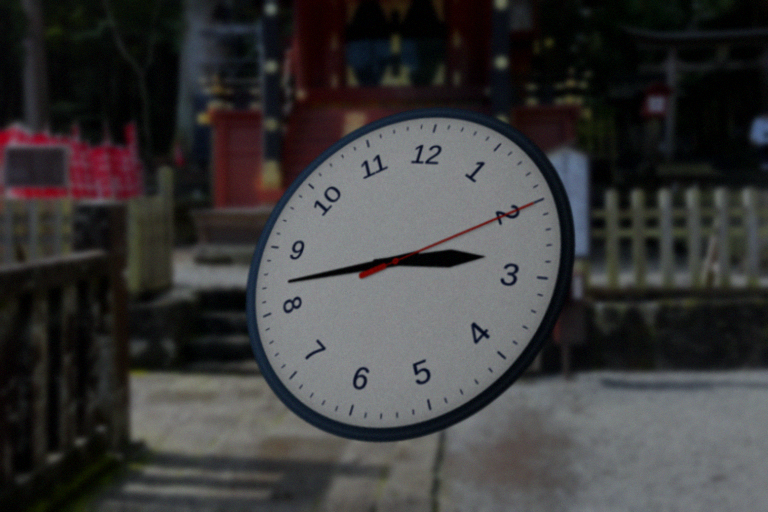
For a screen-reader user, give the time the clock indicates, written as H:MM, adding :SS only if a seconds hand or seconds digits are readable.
2:42:10
